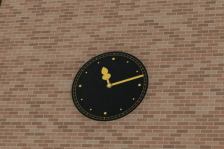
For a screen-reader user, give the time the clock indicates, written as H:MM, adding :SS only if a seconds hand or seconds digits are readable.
11:12
